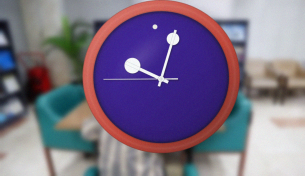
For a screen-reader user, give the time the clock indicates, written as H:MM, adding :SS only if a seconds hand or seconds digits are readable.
10:03:46
